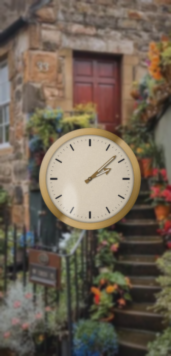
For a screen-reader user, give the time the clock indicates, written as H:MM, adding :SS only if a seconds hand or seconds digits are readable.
2:08
